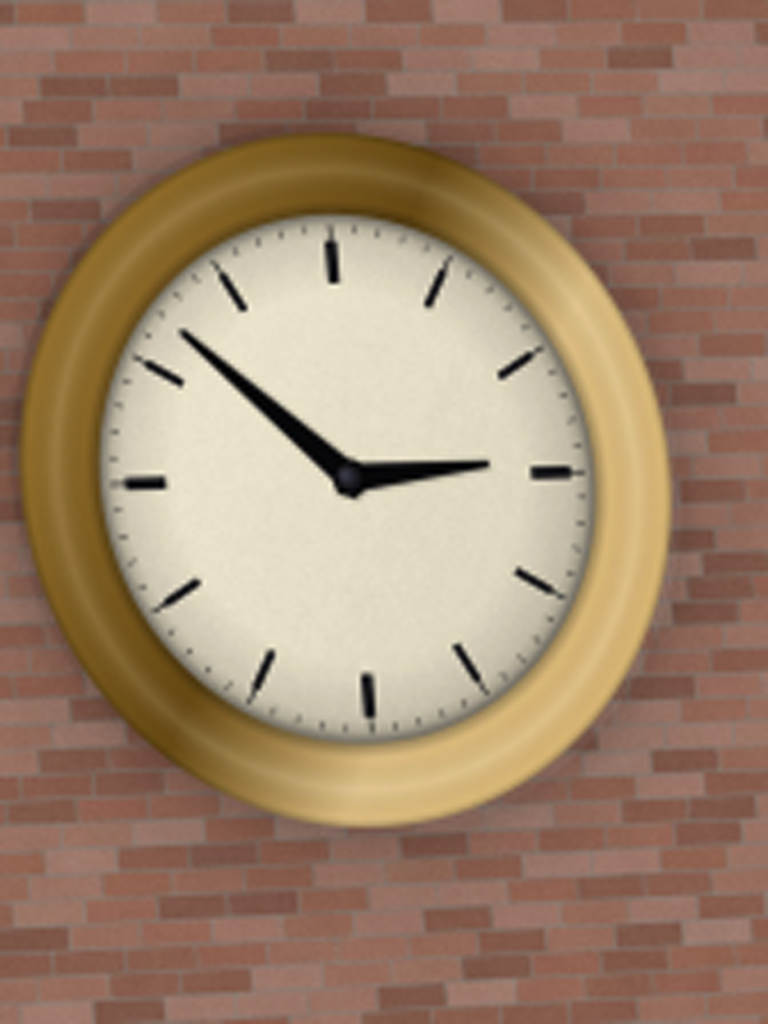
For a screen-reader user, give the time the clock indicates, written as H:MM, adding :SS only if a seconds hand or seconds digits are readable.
2:52
